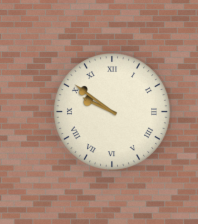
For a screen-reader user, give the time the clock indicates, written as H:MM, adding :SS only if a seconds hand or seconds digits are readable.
9:51
